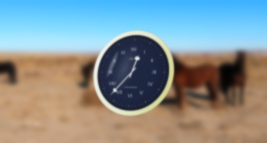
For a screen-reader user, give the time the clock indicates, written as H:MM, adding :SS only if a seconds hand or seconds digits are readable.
12:37
